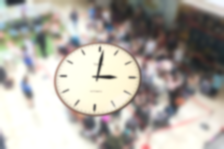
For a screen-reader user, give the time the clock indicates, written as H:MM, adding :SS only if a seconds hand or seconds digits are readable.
3:01
